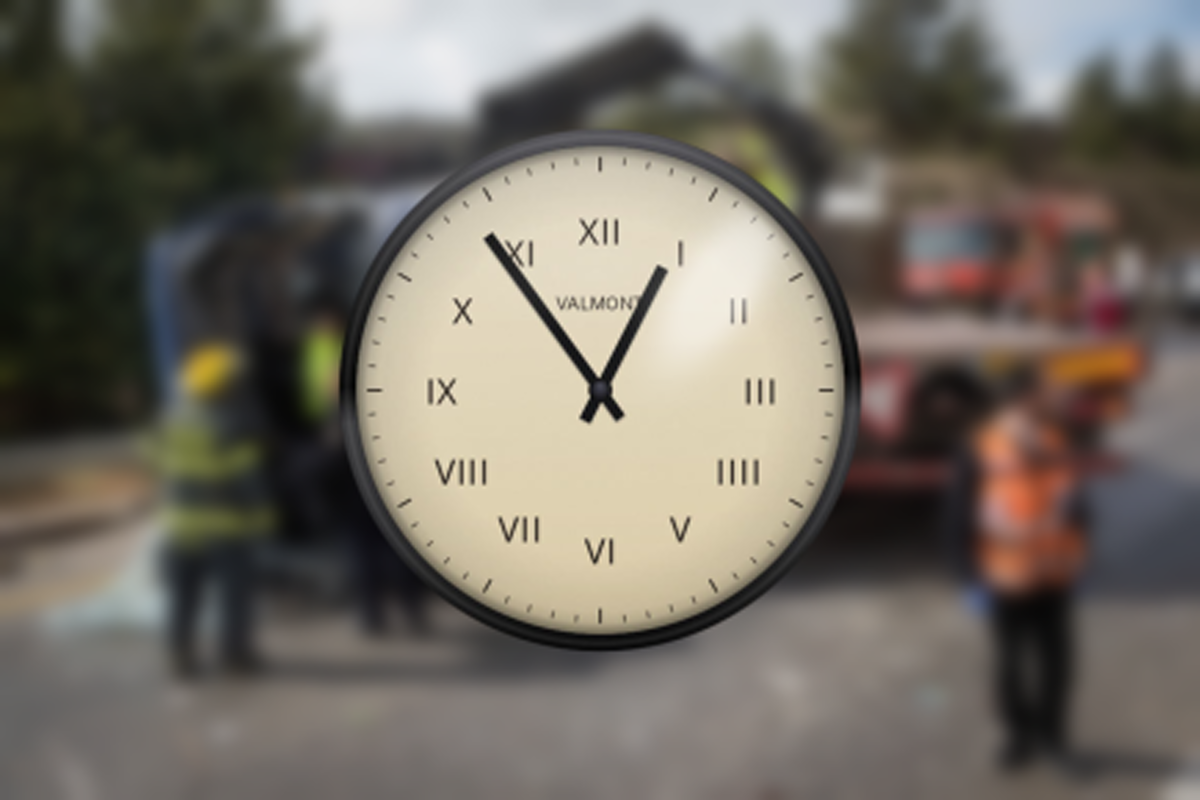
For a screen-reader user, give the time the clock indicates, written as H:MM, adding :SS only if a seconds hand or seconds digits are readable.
12:54
